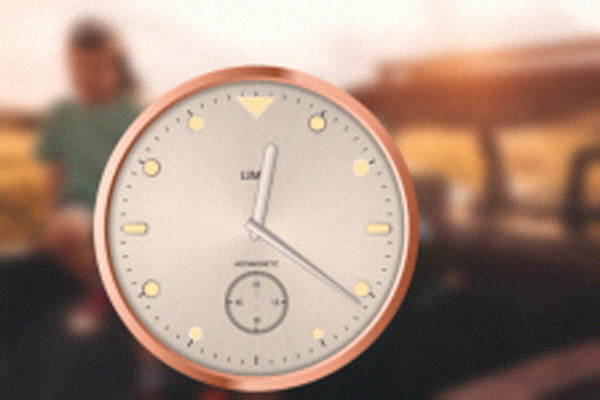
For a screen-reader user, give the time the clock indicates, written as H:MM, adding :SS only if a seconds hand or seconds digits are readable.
12:21
